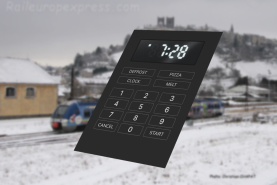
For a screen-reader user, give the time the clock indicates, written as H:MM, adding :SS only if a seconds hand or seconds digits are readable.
7:28
